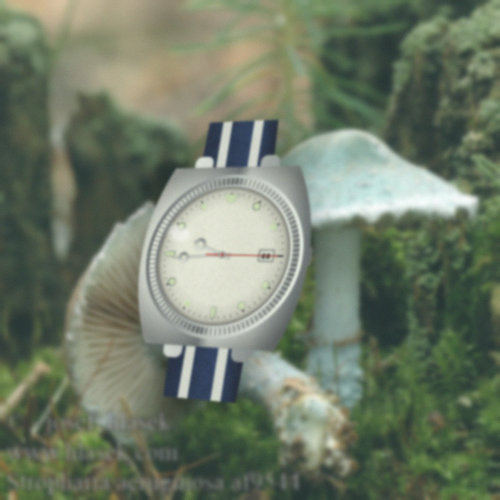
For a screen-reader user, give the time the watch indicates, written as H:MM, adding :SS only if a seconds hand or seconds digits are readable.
9:44:15
